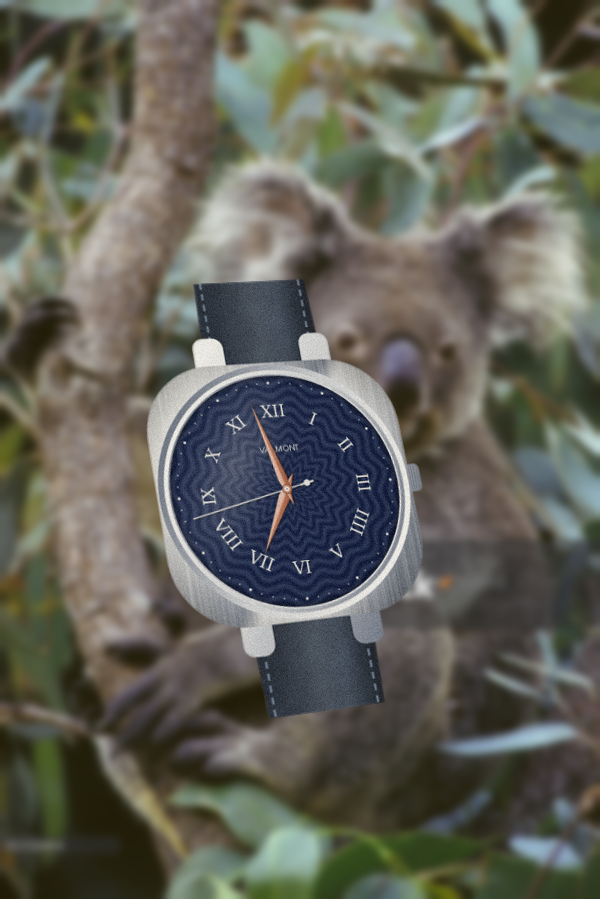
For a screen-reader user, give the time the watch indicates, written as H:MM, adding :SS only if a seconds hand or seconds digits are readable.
6:57:43
